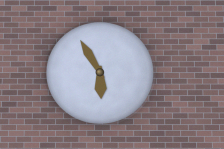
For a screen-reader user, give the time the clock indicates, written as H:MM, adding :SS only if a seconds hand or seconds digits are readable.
5:55
